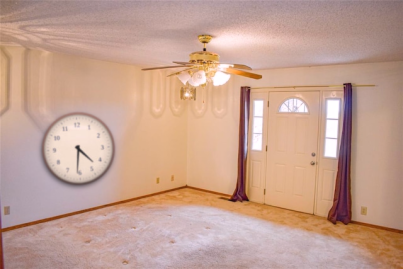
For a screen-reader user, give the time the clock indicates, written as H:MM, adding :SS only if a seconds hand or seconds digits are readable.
4:31
